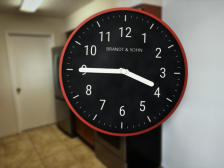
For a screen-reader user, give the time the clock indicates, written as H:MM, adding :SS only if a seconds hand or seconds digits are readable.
3:45
